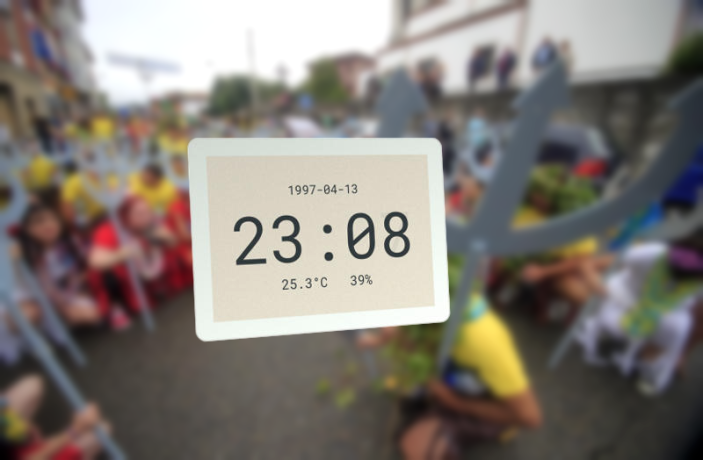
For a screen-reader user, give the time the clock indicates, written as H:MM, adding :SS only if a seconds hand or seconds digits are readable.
23:08
